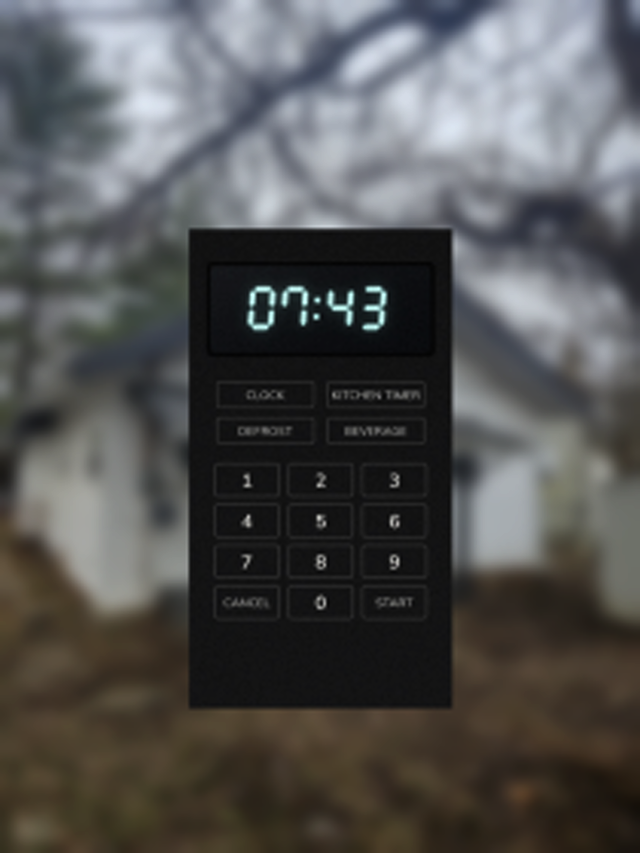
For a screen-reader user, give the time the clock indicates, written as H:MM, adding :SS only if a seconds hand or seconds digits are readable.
7:43
